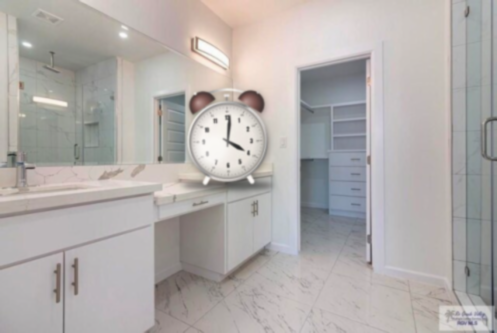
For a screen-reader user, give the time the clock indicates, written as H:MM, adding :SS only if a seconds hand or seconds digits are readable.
4:01
